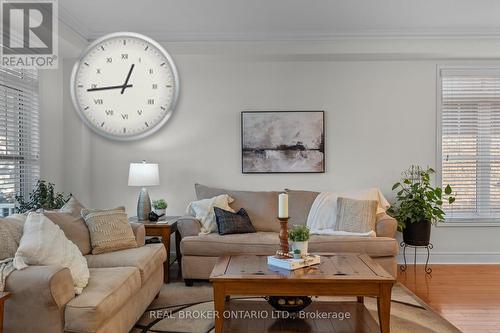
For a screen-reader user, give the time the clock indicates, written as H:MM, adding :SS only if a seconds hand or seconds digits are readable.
12:44
